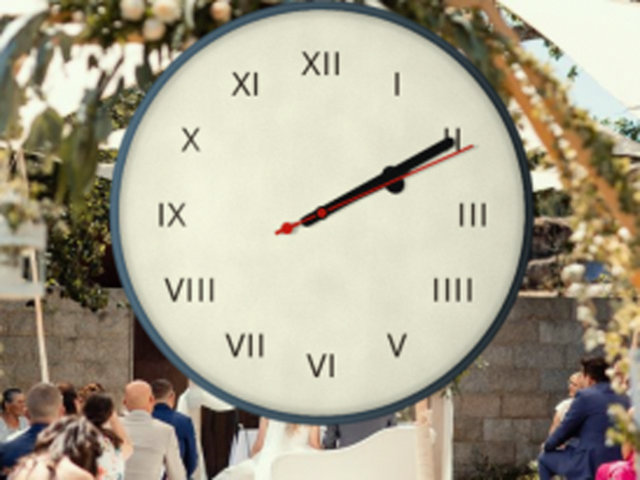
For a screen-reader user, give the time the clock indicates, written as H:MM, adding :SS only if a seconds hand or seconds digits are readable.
2:10:11
